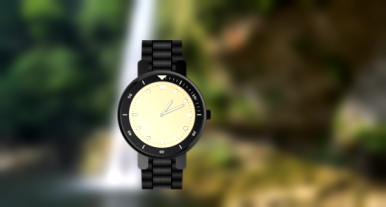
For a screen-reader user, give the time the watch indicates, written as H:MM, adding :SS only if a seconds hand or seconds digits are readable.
1:11
